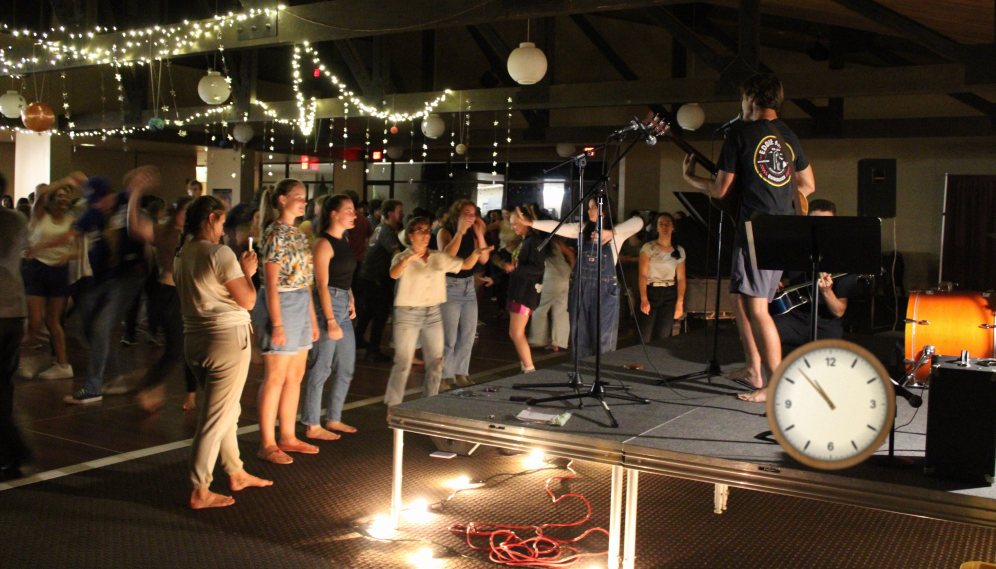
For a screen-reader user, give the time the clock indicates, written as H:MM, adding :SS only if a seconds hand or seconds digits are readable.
10:53
